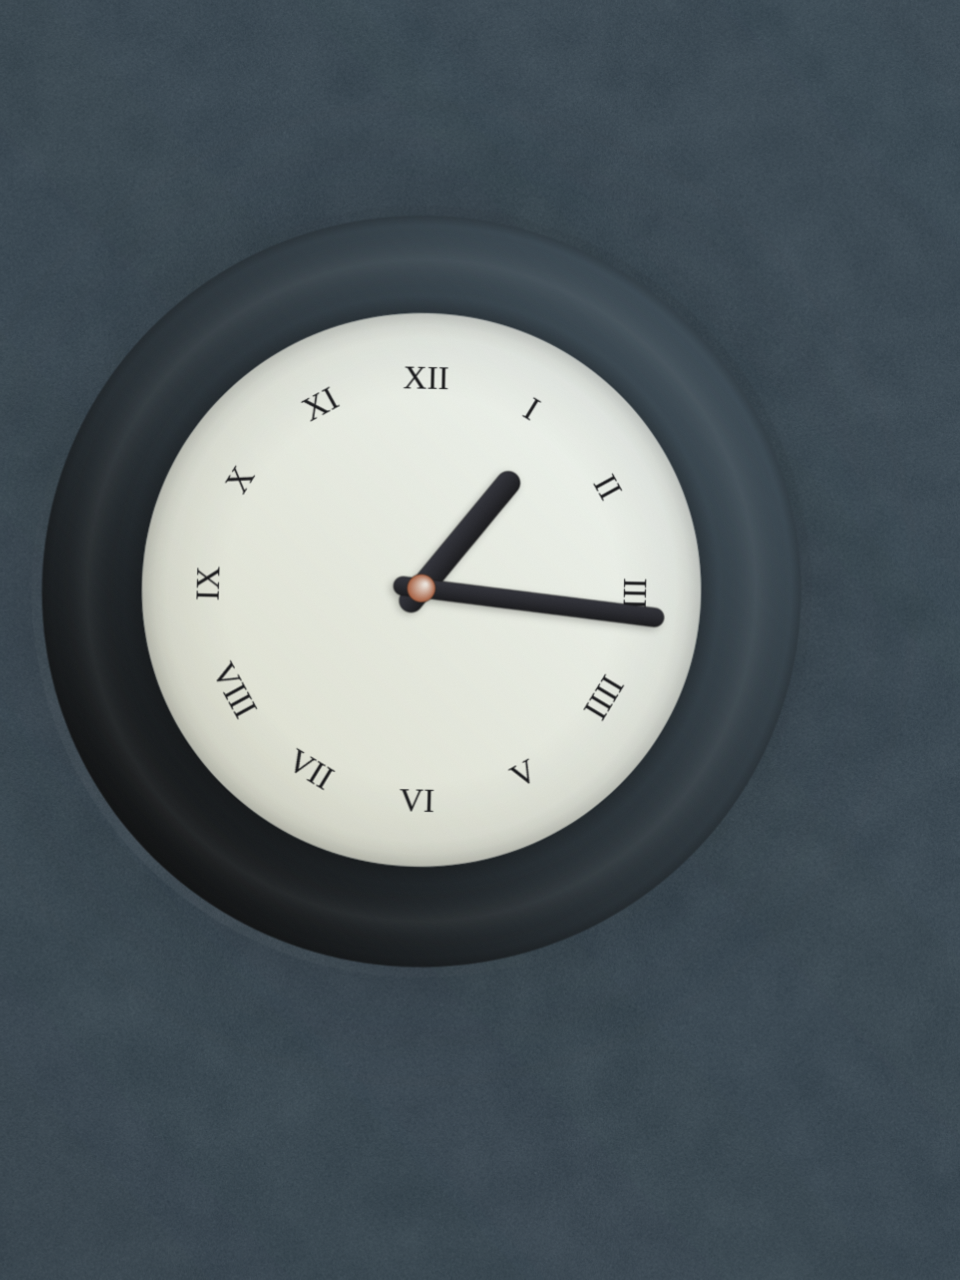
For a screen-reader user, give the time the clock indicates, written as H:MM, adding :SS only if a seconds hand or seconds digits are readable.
1:16
